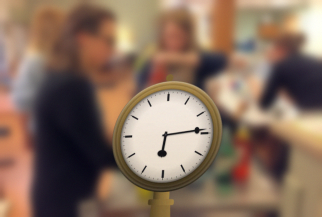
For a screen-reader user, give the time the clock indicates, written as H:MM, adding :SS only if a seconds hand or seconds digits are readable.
6:14
